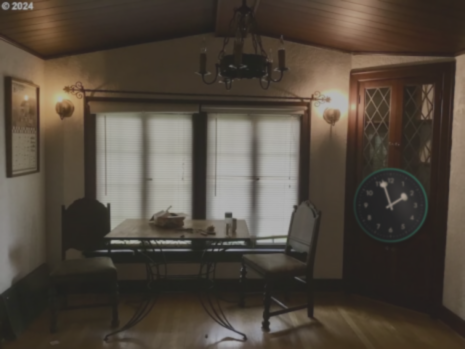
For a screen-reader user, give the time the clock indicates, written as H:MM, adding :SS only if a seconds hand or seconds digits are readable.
1:57
